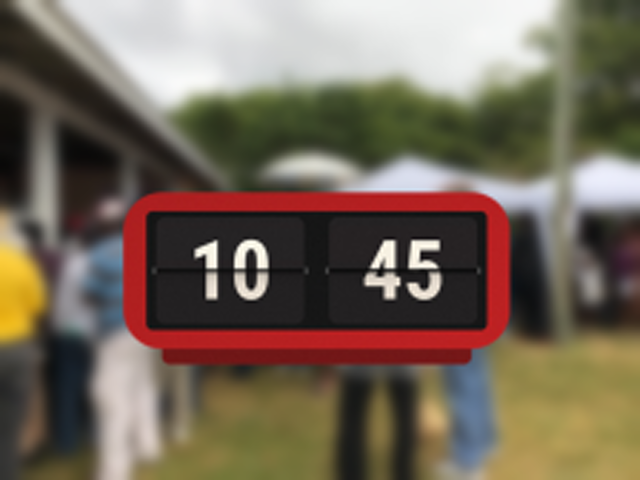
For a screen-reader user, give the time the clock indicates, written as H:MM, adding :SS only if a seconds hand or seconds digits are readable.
10:45
